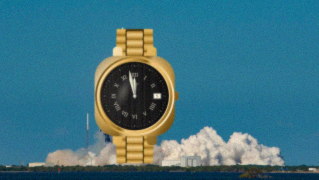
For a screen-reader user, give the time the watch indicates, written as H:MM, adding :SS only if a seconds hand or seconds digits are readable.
11:58
